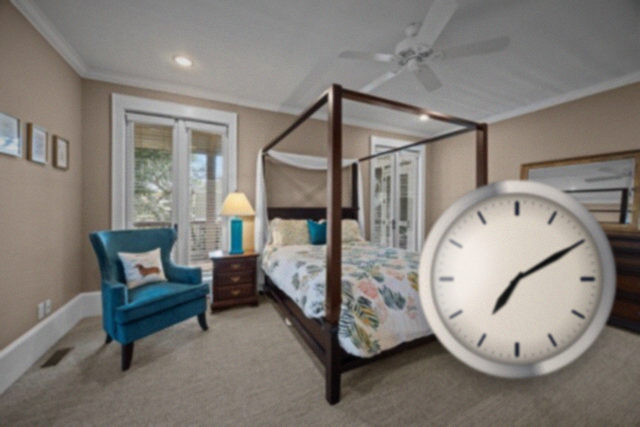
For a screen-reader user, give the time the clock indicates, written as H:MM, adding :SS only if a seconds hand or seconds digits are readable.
7:10
